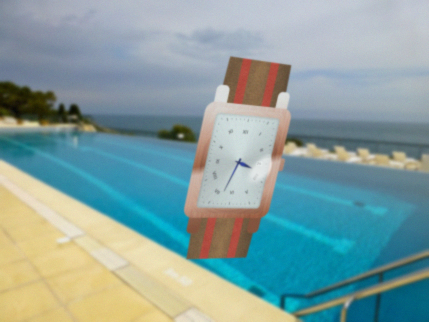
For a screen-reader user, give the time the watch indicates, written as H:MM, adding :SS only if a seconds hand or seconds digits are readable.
3:33
